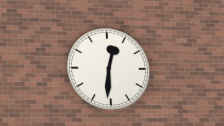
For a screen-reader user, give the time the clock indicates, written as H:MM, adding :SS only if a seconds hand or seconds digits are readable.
12:31
